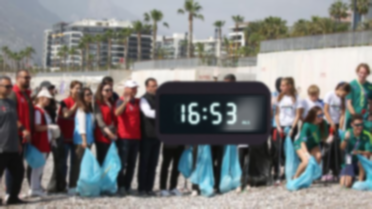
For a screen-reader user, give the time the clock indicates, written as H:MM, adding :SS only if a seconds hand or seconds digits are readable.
16:53
